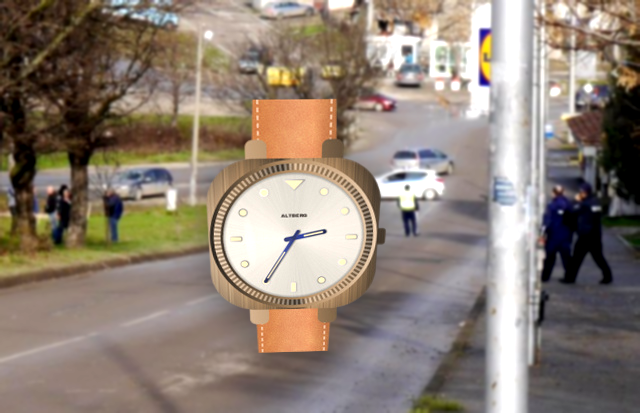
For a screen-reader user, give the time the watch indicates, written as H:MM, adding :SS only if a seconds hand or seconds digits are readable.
2:35
